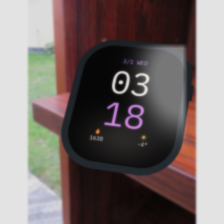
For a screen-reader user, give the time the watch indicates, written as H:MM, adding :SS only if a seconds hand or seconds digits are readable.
3:18
